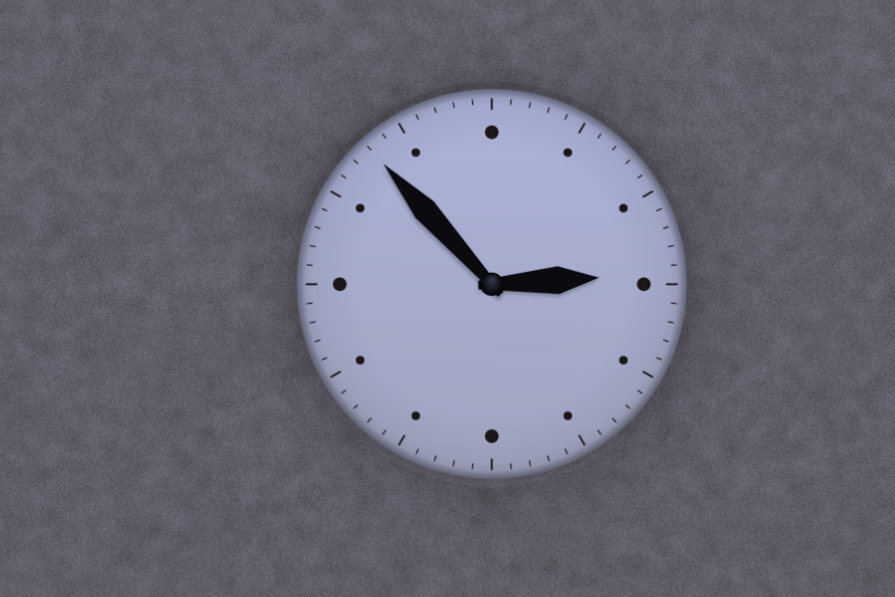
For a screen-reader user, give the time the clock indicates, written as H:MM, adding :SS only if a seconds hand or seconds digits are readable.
2:53
